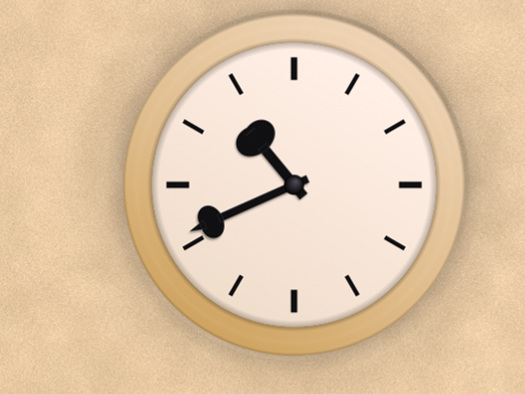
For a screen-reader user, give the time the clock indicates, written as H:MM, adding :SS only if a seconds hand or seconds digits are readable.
10:41
